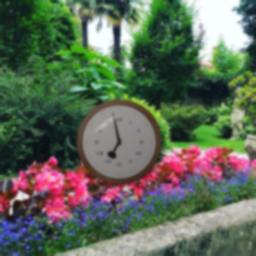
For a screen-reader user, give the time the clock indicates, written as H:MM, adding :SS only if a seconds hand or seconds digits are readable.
6:58
